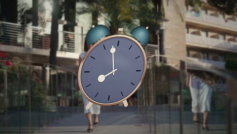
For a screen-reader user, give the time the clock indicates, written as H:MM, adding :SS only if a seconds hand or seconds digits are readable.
7:58
